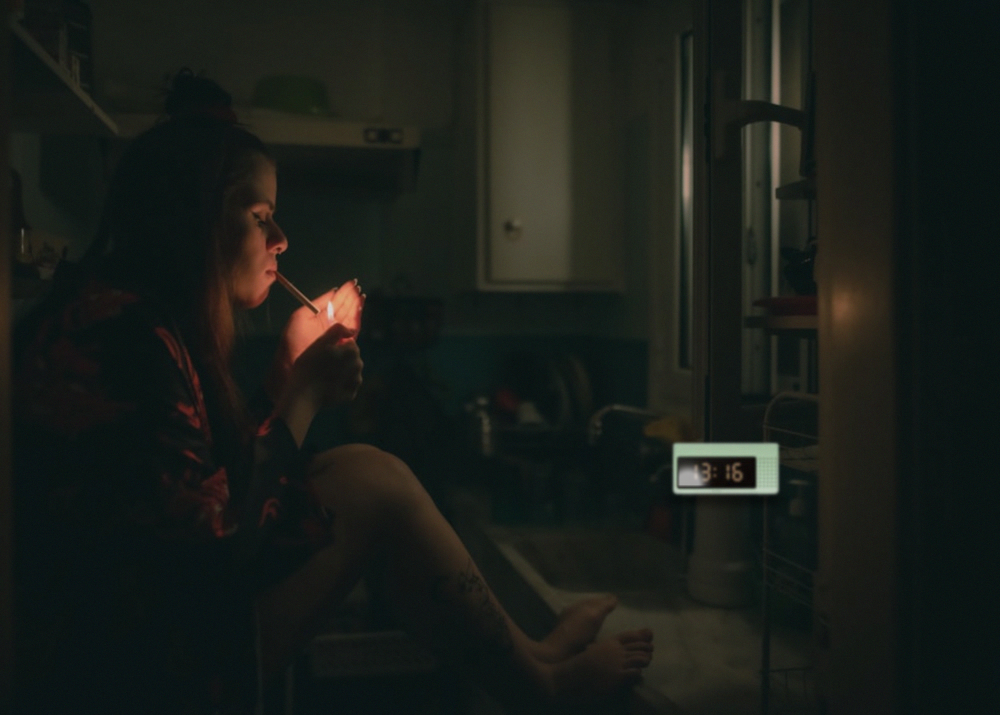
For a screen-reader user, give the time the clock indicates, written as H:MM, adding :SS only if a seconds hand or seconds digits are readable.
13:16
